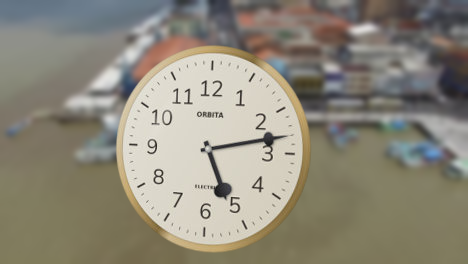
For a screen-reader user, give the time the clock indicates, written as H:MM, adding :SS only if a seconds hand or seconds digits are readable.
5:13
